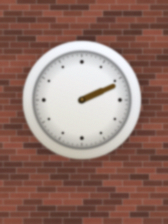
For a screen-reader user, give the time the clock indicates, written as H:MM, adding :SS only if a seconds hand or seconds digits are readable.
2:11
